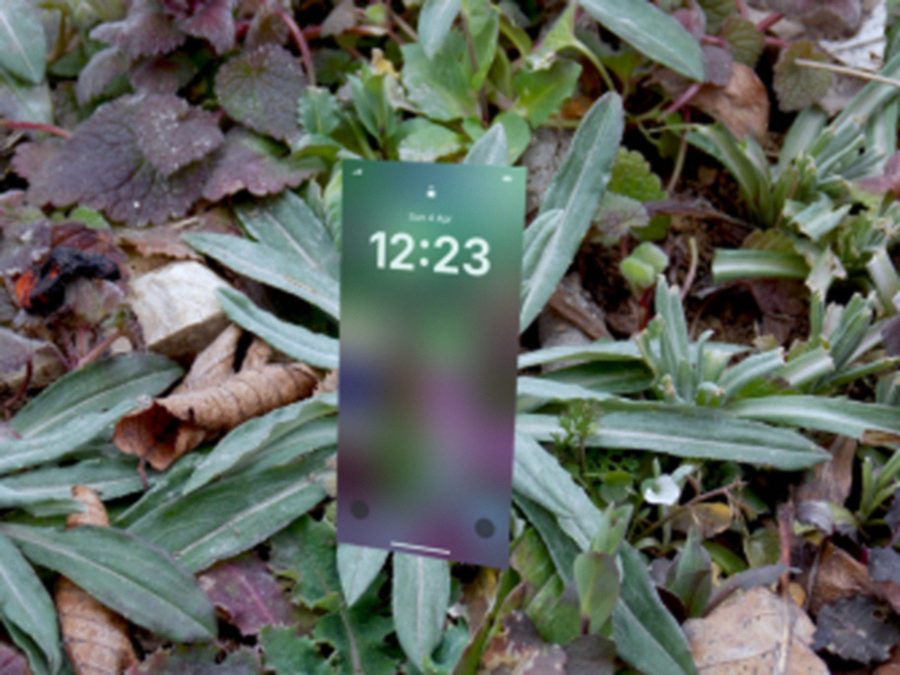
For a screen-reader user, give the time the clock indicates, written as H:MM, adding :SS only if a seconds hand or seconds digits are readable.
12:23
